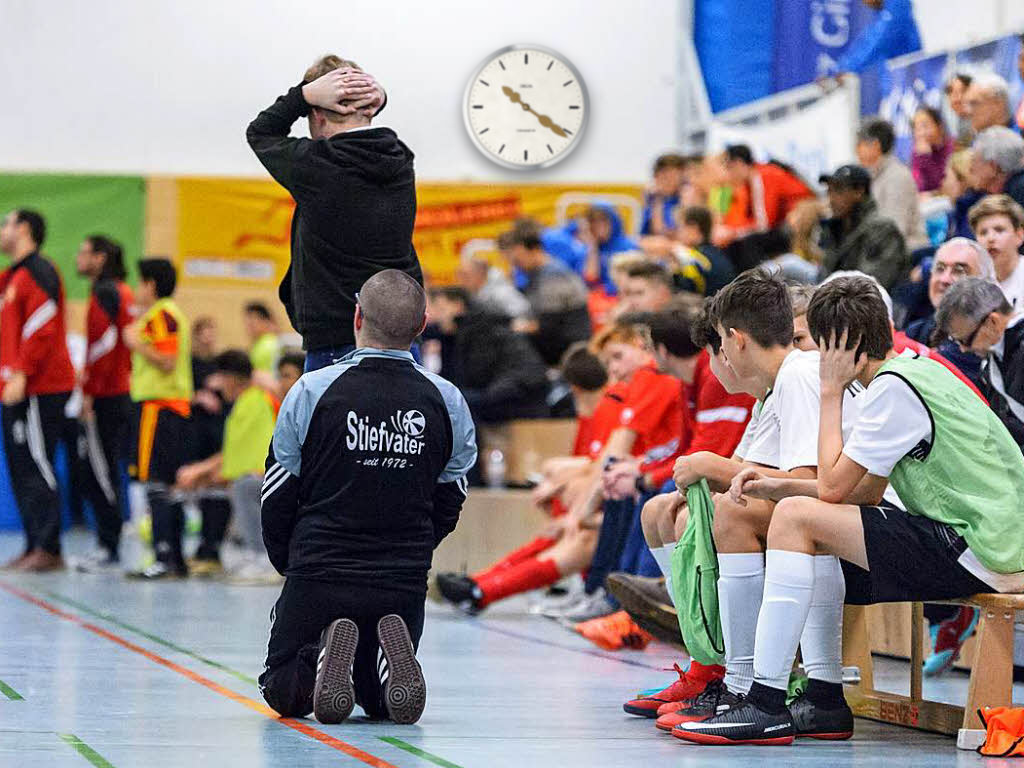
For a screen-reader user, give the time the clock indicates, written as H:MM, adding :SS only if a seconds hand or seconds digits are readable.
10:21
